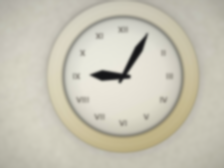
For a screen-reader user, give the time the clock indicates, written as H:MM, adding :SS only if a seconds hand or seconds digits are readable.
9:05
